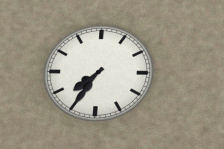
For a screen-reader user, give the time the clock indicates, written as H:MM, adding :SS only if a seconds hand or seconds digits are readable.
7:35
